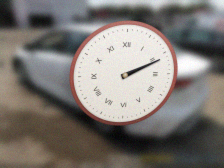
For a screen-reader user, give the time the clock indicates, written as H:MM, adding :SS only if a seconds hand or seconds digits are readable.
2:11
